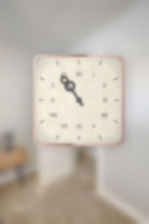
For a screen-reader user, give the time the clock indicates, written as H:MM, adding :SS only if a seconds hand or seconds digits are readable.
10:54
